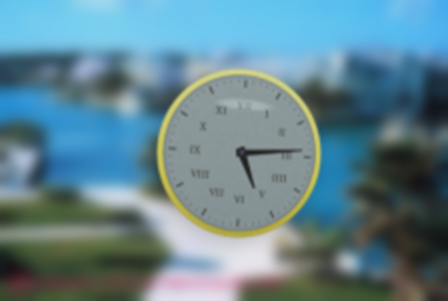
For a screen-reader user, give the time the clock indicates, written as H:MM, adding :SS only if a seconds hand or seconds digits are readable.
5:14
